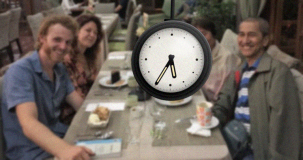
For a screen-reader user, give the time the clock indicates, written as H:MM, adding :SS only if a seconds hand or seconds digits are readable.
5:35
